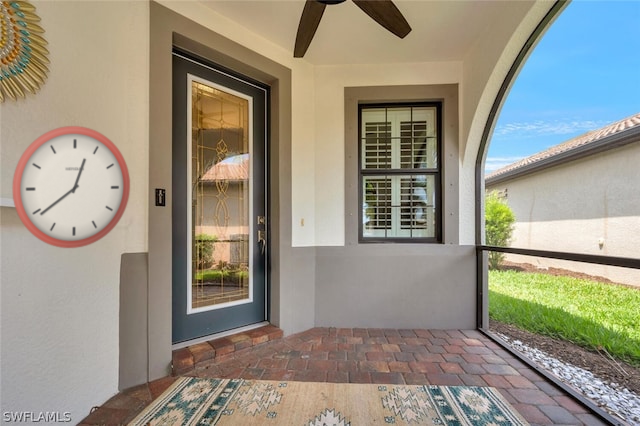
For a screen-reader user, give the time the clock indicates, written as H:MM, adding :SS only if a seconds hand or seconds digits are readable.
12:39
